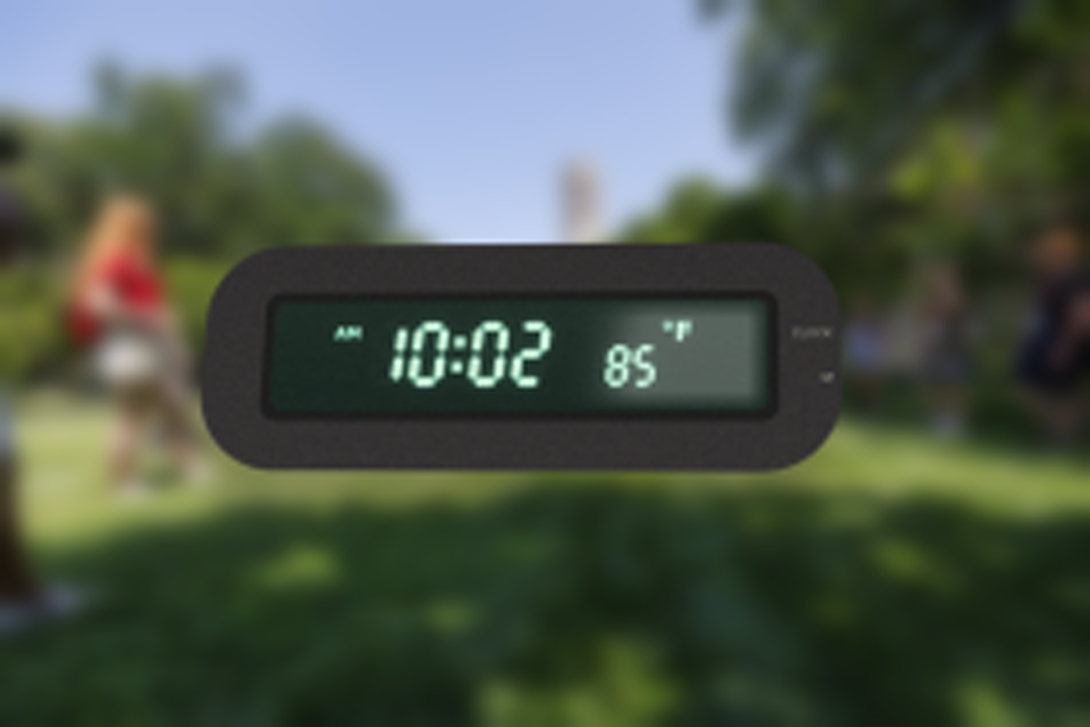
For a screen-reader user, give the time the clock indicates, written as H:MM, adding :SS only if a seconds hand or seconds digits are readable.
10:02
